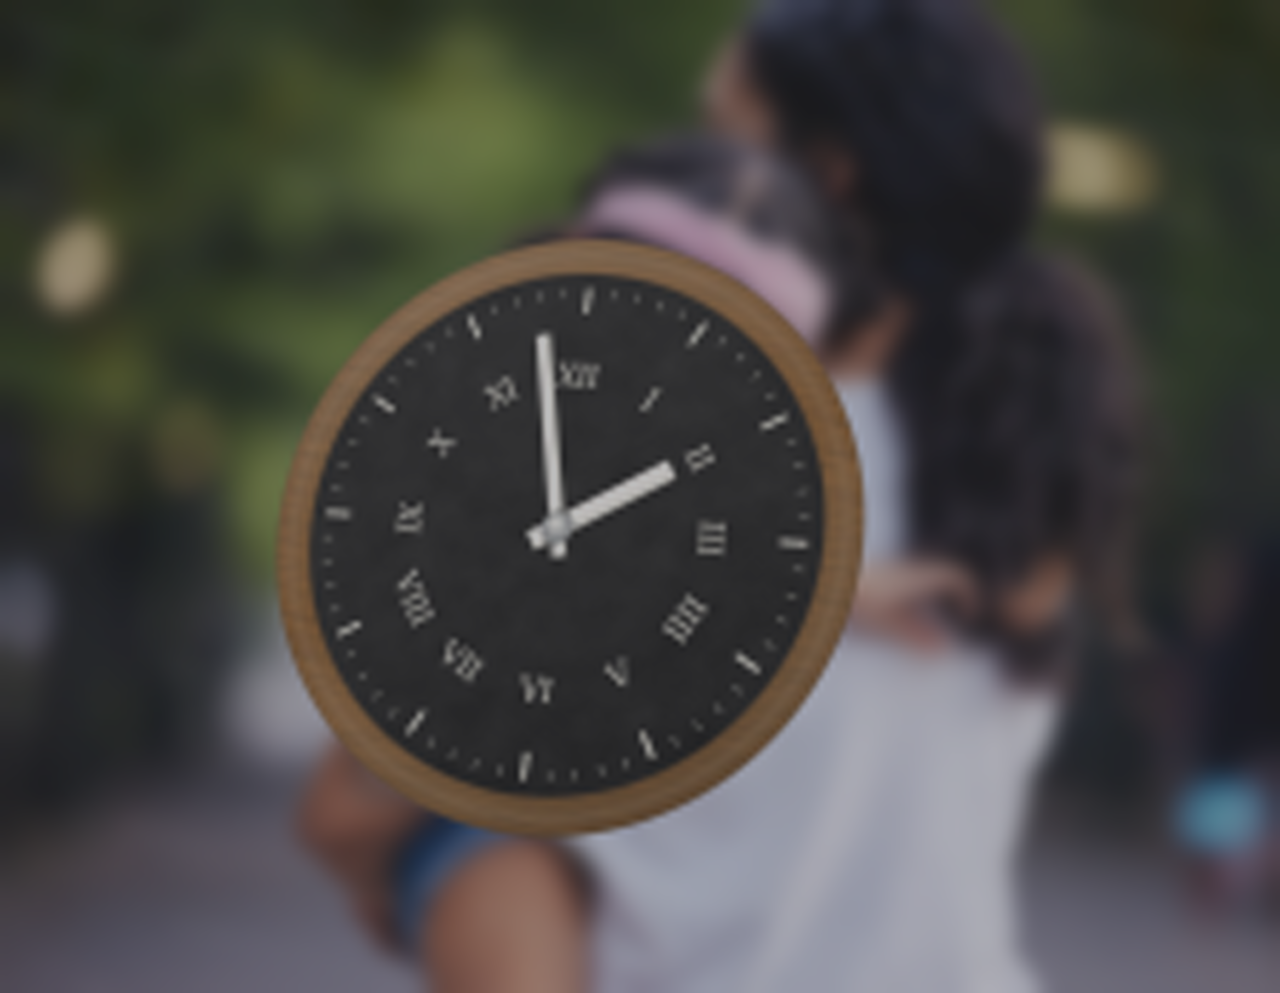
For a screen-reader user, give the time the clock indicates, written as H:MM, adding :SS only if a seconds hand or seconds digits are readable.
1:58
